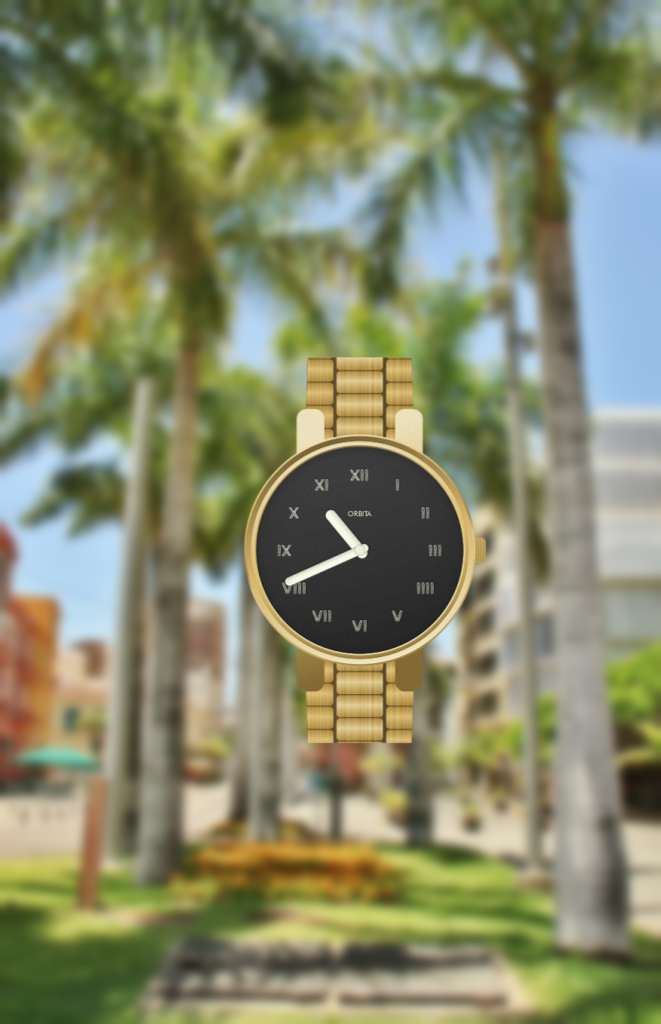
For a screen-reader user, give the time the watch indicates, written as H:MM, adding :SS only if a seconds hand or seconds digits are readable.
10:41
